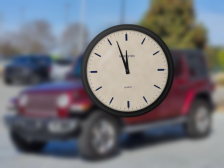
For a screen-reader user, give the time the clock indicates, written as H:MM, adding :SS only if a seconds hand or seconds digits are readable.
11:57
